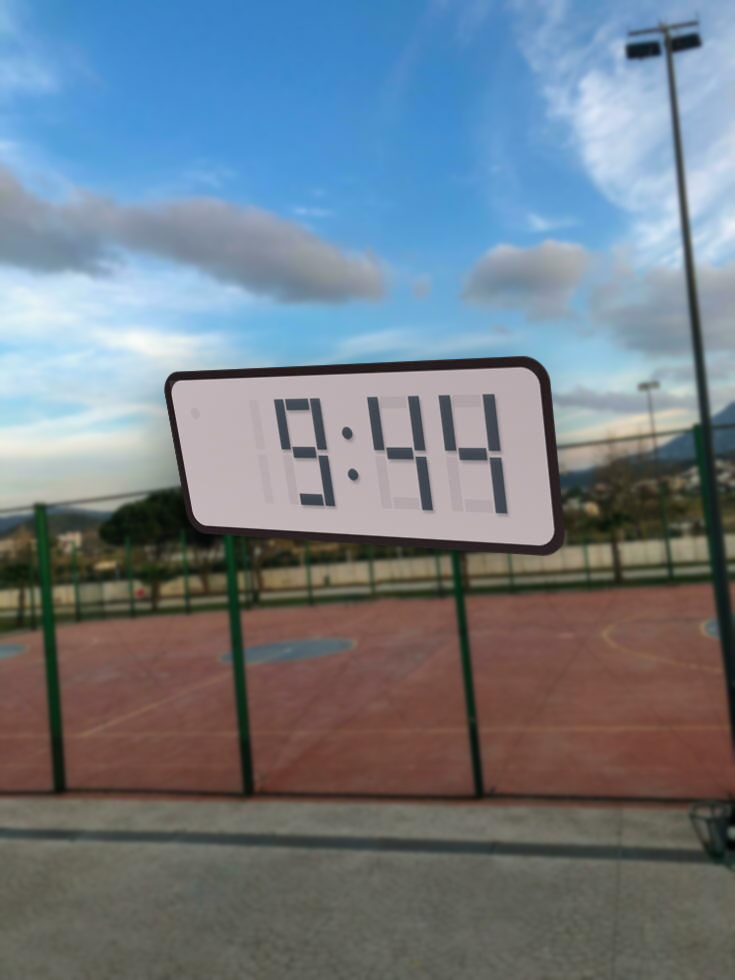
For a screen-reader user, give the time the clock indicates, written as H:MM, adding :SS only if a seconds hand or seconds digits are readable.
9:44
